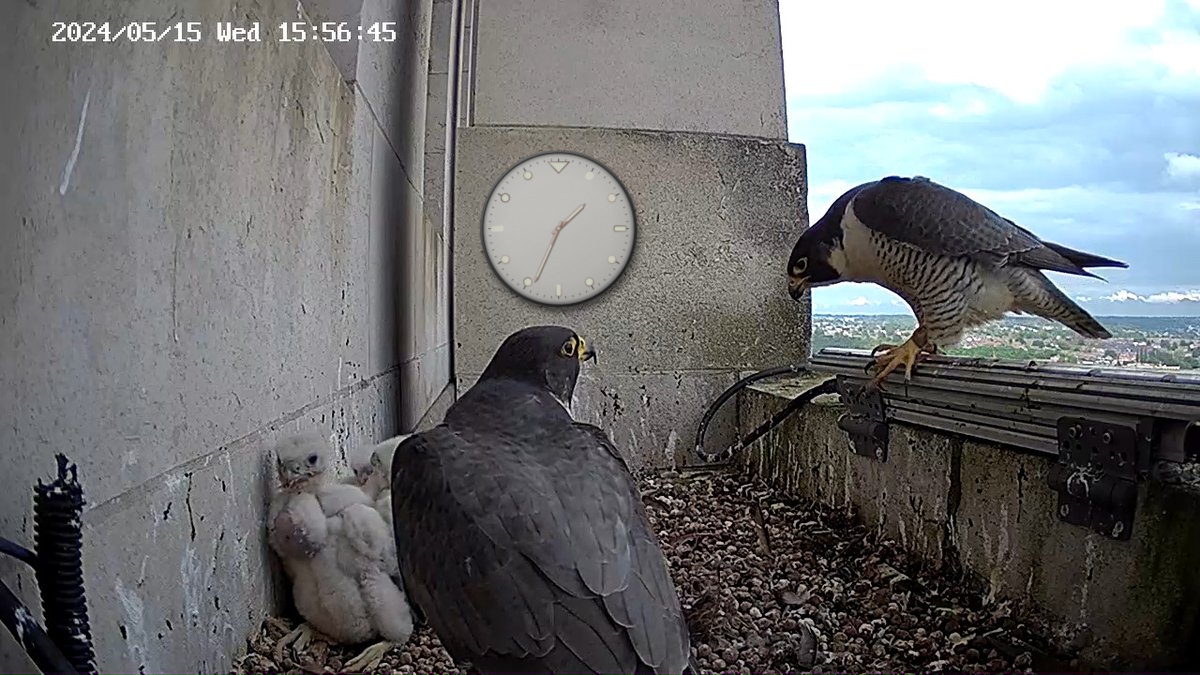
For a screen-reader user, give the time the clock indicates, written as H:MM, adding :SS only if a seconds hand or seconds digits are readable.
1:34
